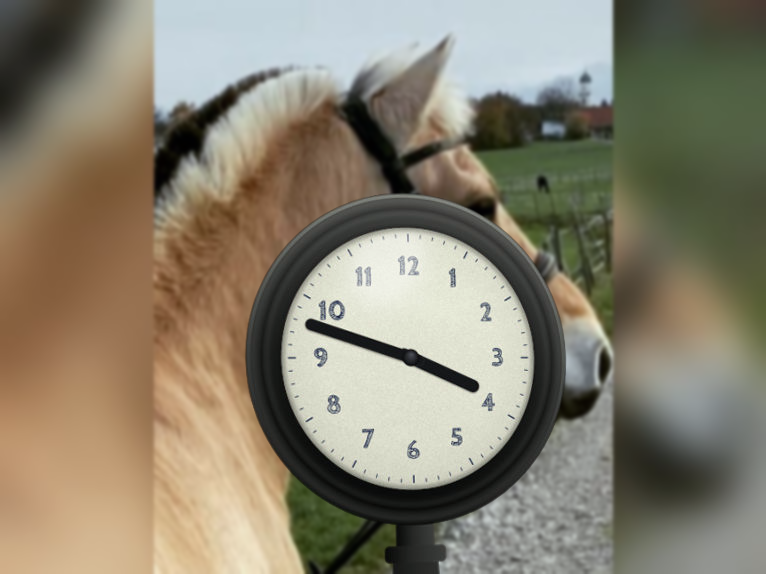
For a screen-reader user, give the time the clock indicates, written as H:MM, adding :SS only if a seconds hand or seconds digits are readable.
3:48
